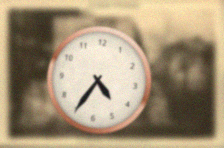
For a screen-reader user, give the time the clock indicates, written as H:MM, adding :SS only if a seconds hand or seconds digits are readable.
4:35
